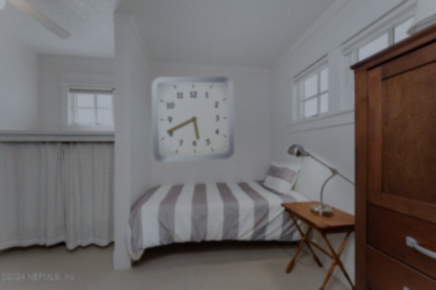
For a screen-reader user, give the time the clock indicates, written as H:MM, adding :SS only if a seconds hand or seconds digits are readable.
5:41
